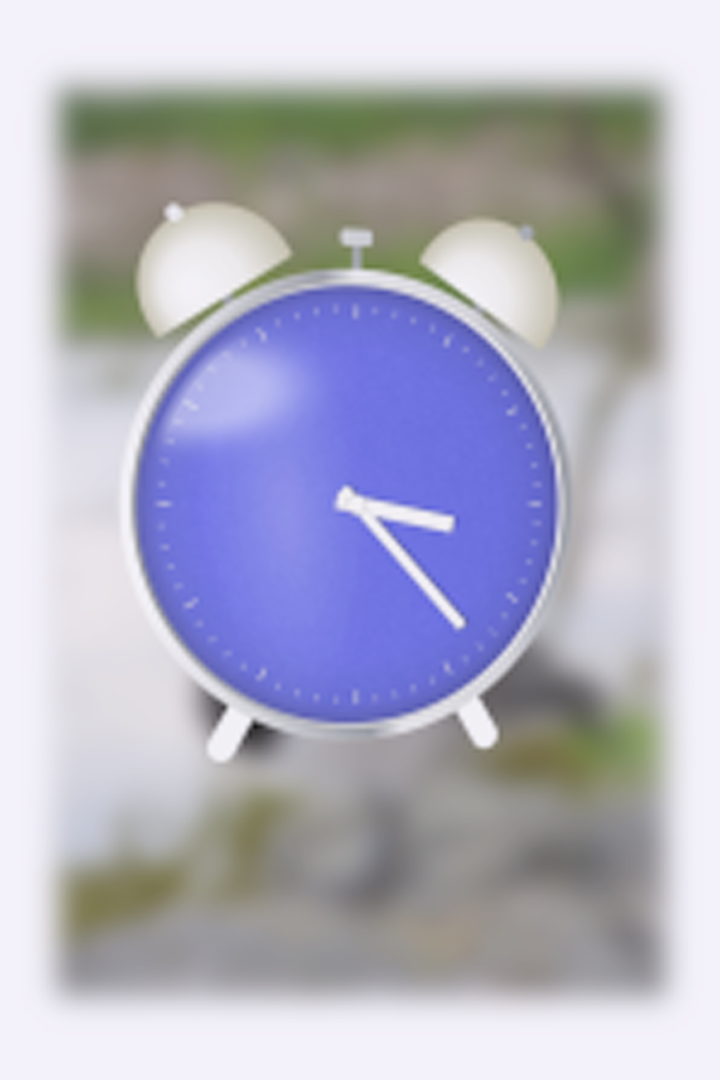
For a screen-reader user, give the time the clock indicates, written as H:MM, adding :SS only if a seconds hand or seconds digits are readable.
3:23
